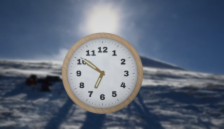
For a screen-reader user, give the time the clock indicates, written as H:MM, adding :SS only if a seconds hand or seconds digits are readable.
6:51
